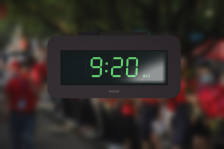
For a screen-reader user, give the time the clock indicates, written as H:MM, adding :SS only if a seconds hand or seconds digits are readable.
9:20
